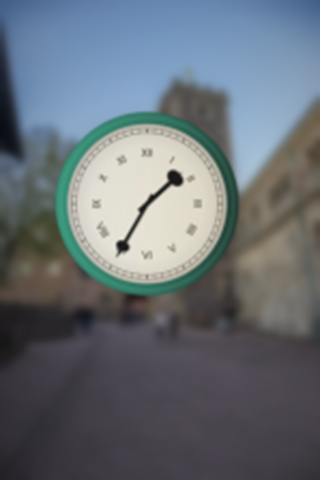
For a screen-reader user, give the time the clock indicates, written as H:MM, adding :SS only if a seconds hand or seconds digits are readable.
1:35
